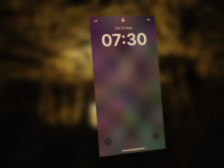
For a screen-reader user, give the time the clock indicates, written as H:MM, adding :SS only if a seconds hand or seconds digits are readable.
7:30
